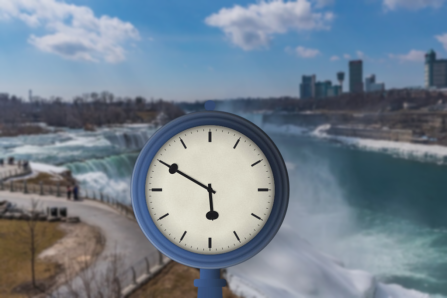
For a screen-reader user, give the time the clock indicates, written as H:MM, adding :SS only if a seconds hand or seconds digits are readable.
5:50
